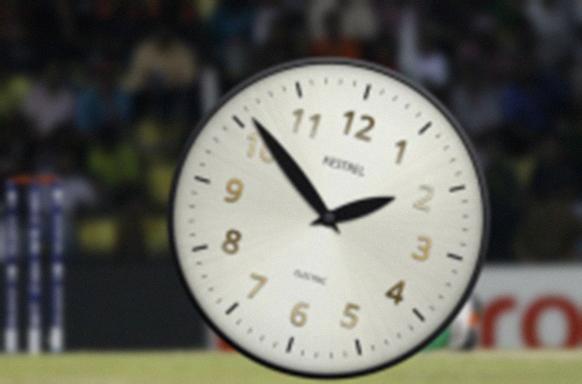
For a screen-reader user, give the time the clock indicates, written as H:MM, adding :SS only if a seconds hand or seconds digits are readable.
1:51
